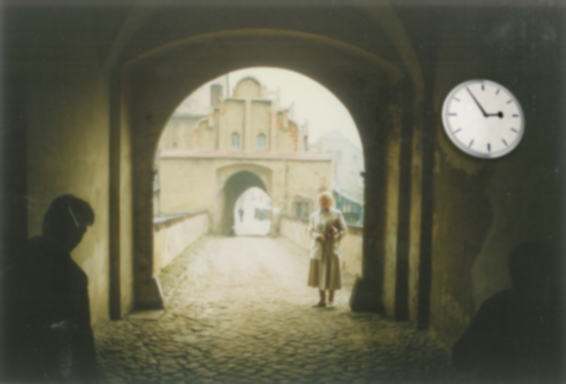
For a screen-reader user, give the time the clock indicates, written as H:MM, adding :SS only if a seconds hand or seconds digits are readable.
2:55
